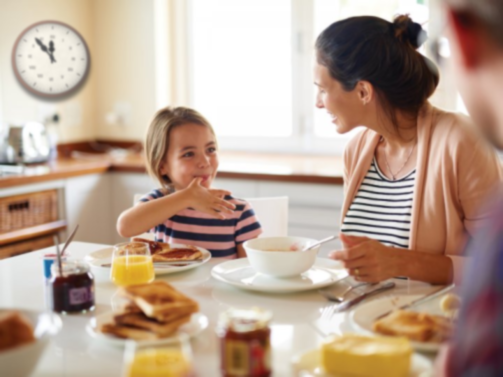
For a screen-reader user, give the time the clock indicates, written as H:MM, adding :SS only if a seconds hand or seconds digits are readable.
11:53
